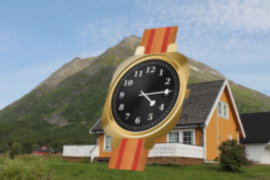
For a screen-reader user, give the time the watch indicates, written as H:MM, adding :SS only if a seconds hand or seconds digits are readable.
4:14
